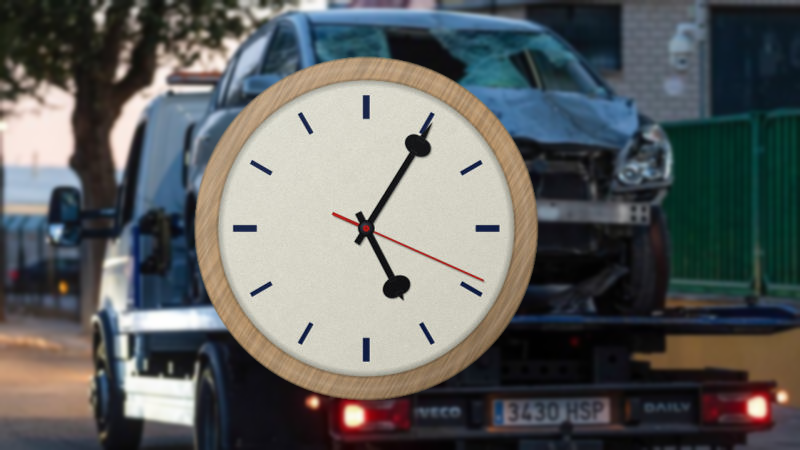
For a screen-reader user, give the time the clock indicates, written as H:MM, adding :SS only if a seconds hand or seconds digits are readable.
5:05:19
